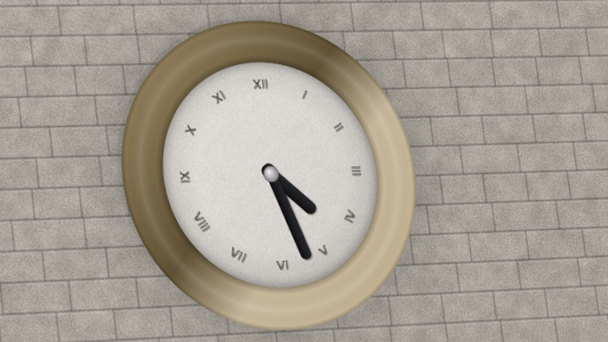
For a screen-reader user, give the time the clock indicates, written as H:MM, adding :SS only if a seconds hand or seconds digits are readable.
4:27
